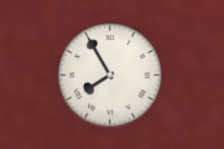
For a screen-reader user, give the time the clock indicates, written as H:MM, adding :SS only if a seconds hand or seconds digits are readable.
7:55
